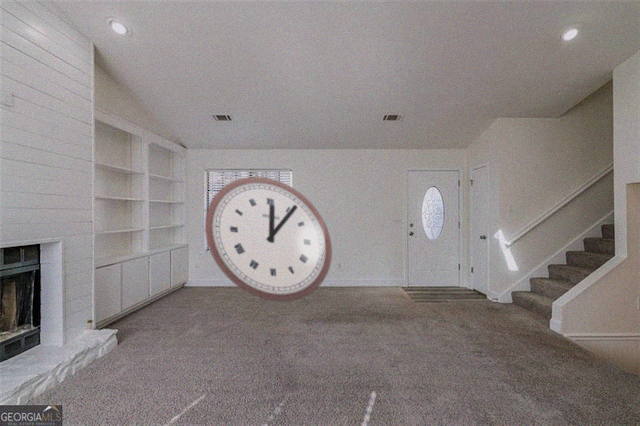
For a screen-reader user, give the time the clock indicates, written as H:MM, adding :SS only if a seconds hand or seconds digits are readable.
12:06
